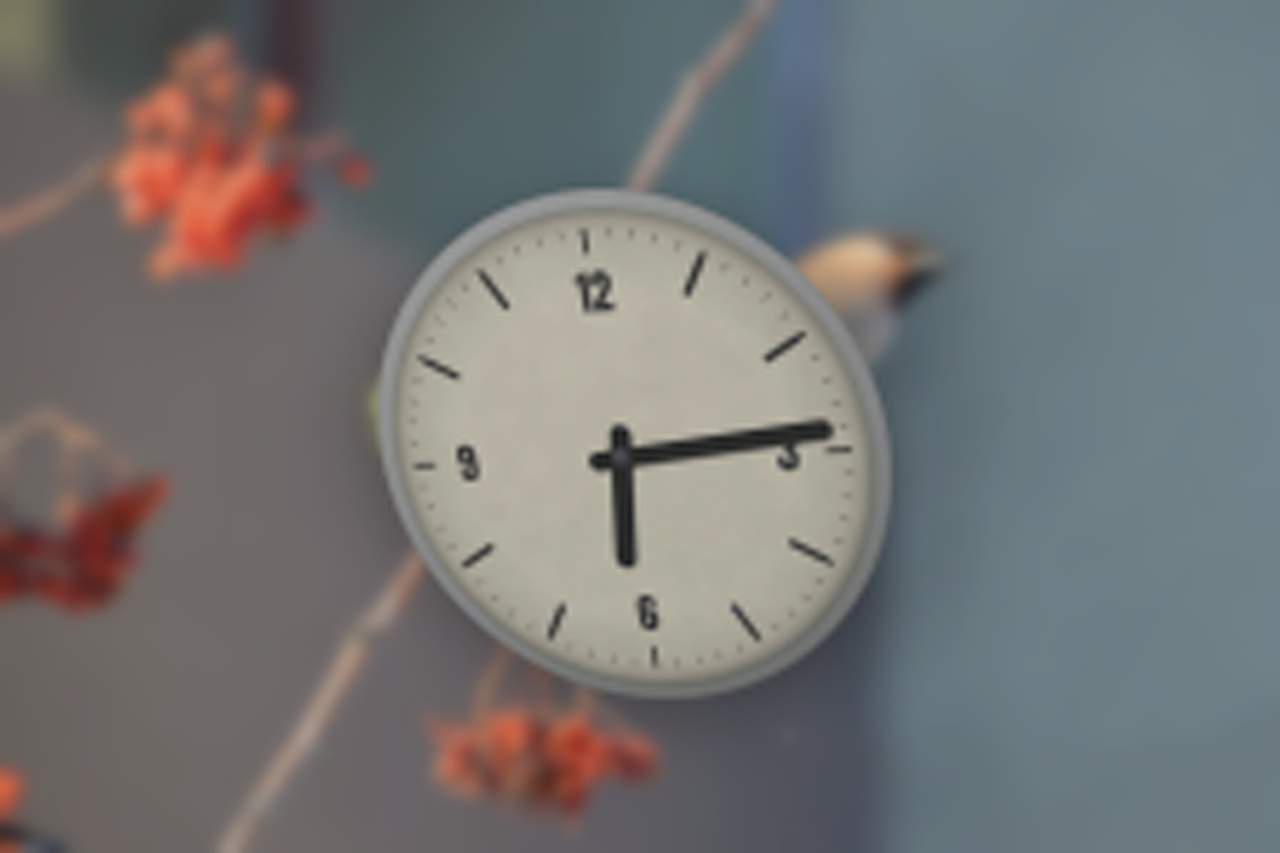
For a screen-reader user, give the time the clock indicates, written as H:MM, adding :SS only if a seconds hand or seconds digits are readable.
6:14
